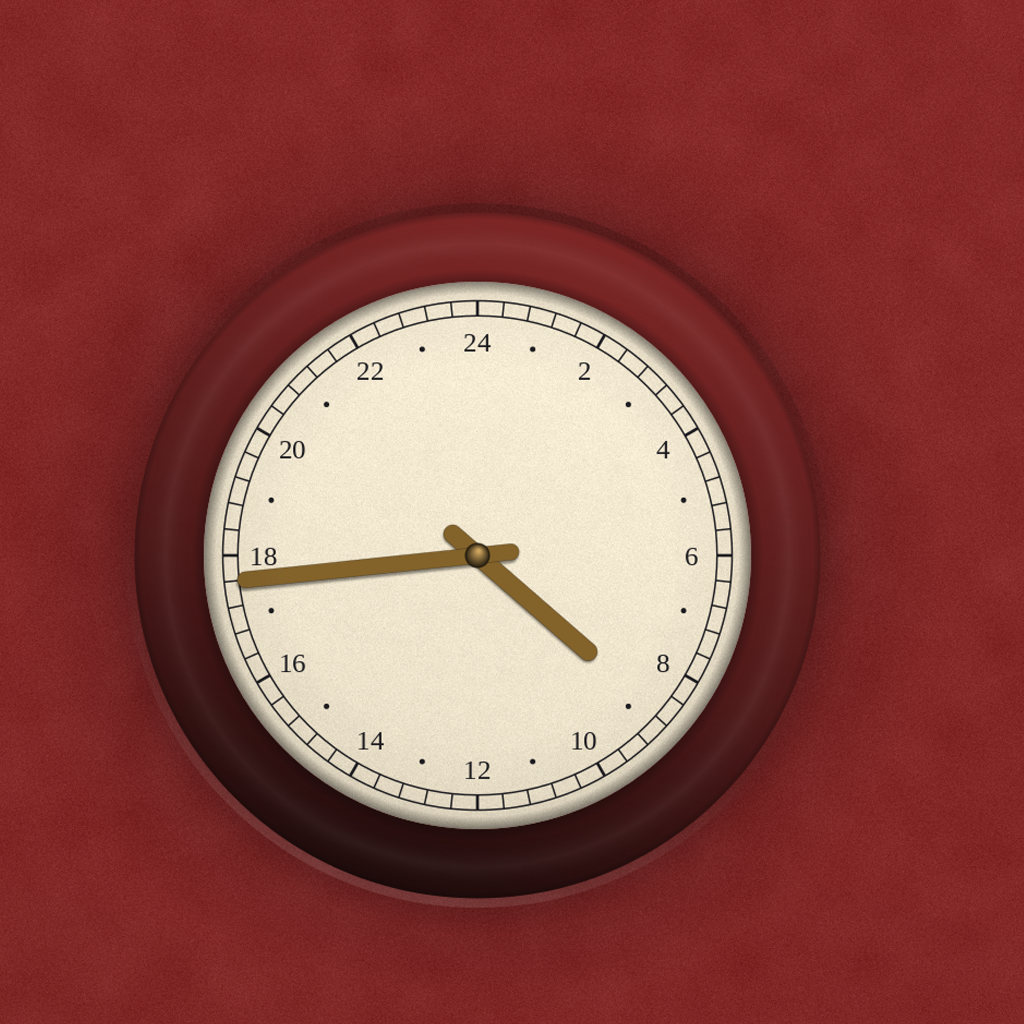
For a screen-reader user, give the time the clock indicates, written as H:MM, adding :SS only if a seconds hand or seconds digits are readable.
8:44
